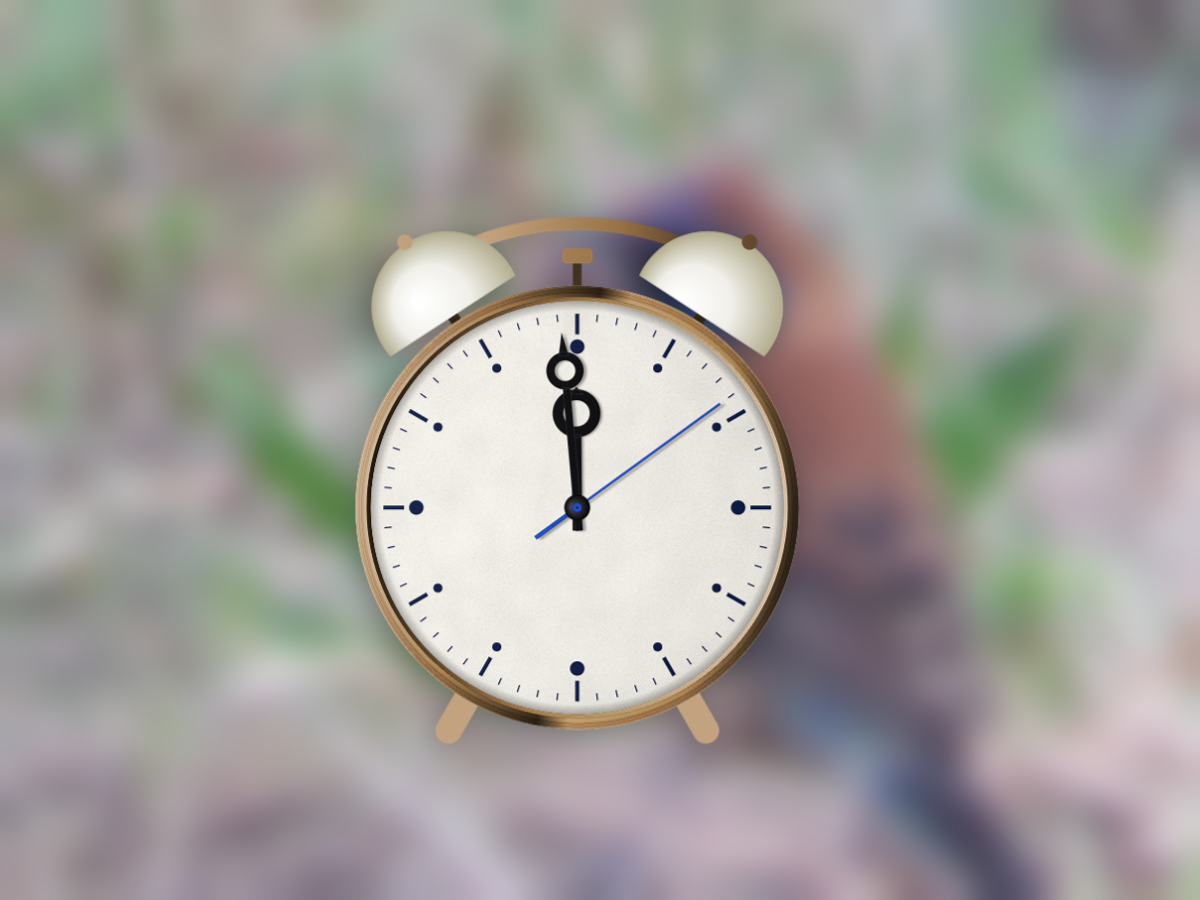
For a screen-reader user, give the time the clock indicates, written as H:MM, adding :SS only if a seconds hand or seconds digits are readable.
11:59:09
